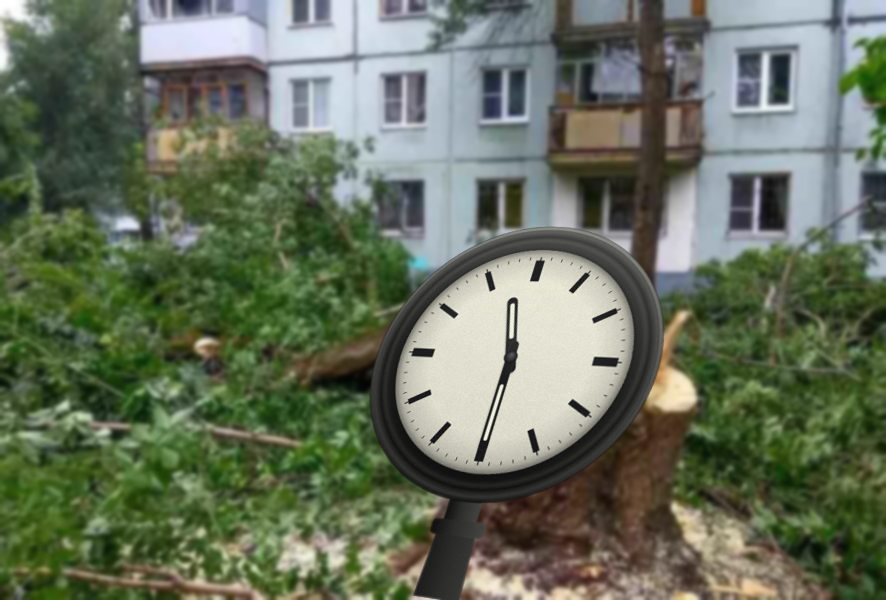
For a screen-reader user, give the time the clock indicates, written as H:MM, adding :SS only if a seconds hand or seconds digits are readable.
11:30
